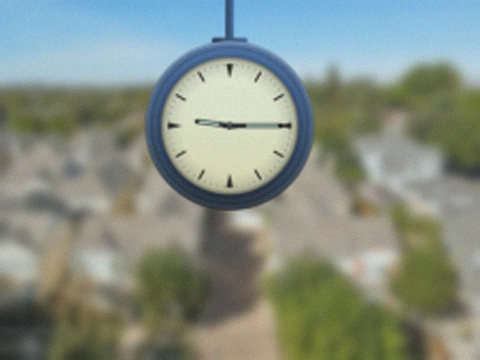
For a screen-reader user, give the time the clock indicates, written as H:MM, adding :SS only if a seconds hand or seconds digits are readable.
9:15
